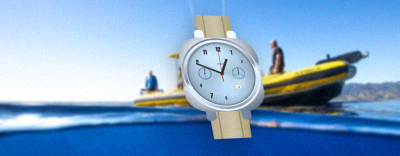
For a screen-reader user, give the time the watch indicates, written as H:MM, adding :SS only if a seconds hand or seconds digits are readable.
12:49
